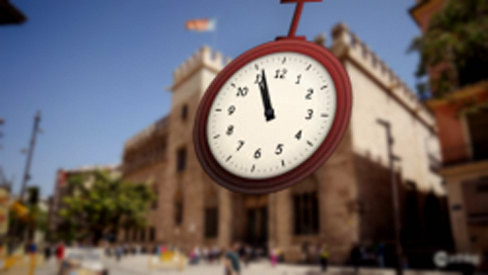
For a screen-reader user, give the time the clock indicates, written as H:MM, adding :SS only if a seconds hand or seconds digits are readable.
10:56
